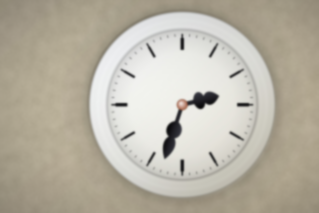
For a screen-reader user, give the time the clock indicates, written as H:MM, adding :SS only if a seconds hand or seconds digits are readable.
2:33
